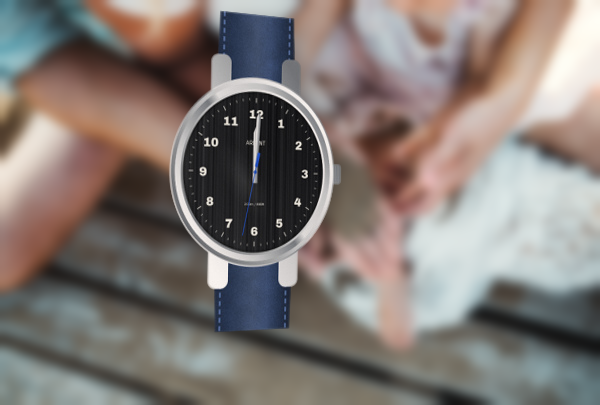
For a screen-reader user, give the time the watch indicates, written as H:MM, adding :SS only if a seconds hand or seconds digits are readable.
12:00:32
